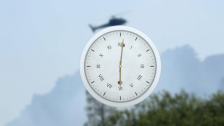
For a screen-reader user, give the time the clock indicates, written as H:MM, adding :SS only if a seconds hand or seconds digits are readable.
6:01
